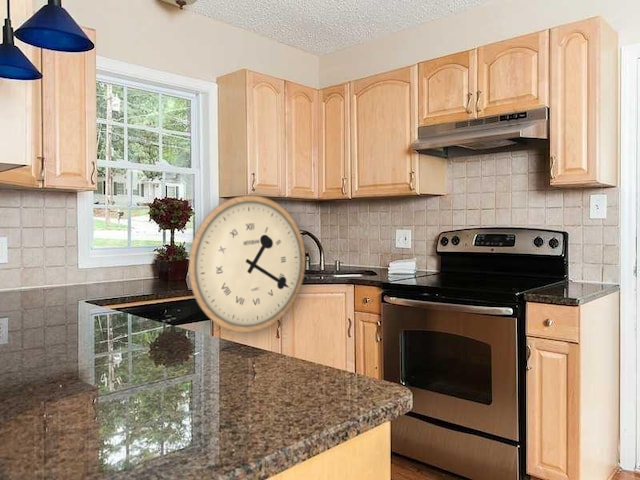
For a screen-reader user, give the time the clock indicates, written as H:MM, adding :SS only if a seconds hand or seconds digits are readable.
1:21
